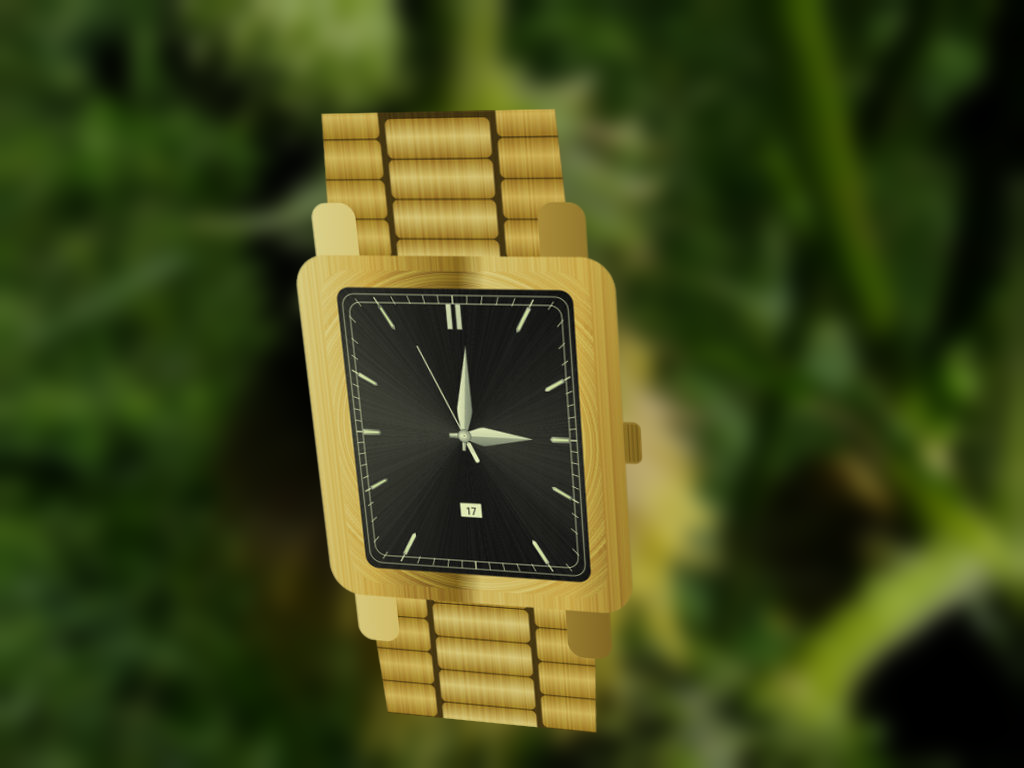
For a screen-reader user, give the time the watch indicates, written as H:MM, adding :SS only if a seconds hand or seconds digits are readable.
3:00:56
